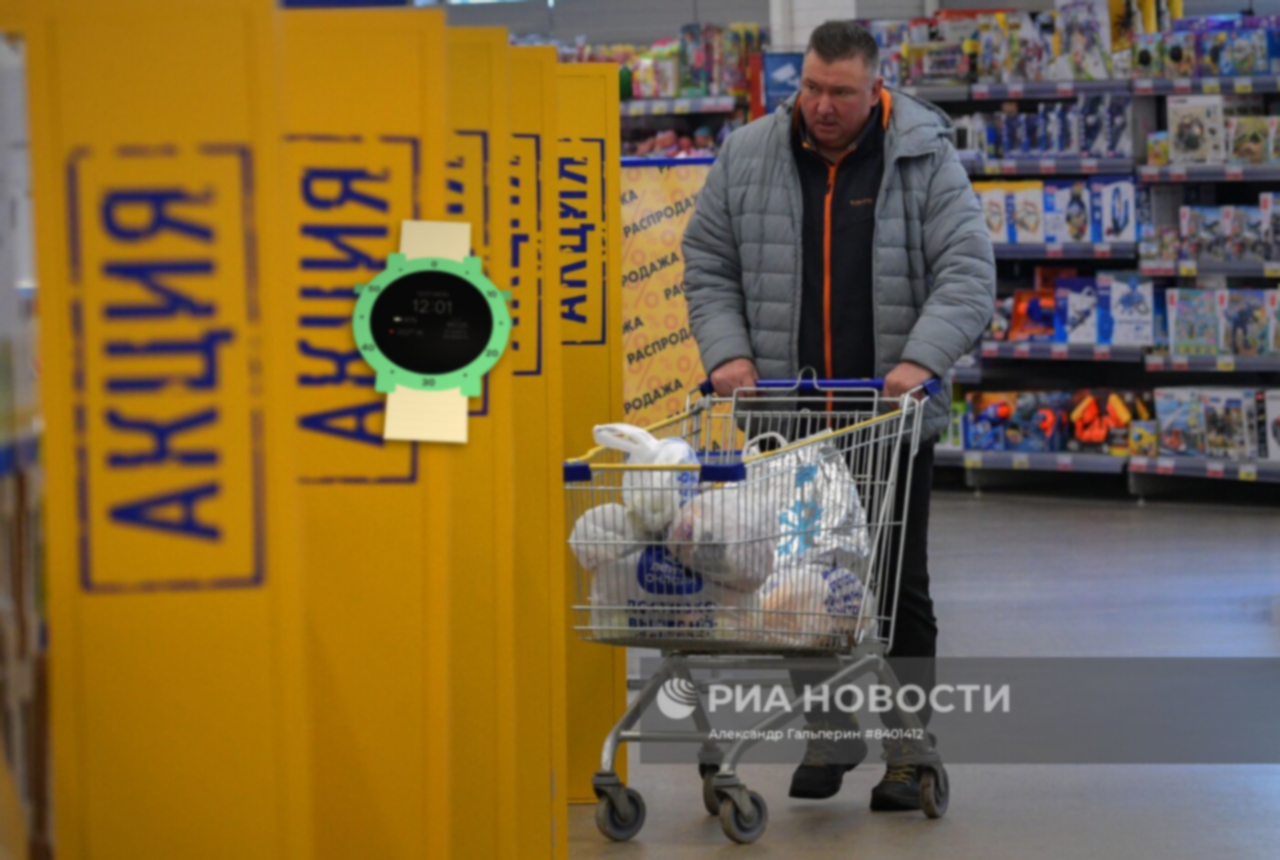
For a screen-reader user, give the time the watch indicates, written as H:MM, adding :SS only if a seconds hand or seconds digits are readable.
12:01
